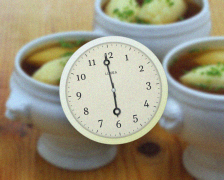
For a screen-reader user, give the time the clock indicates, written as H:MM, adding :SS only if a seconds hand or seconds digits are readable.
5:59
